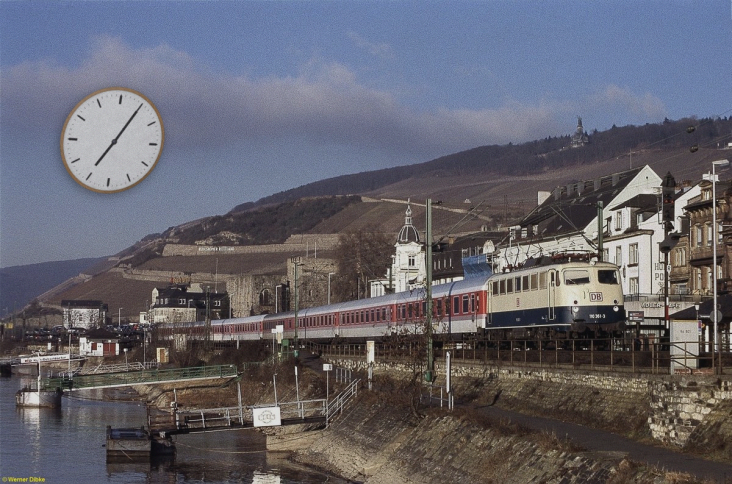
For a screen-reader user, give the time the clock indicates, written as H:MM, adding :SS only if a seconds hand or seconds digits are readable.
7:05
